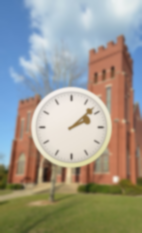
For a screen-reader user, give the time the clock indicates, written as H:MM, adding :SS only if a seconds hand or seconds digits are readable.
2:08
